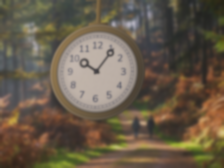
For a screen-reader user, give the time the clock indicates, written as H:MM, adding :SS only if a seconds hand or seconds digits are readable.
10:06
